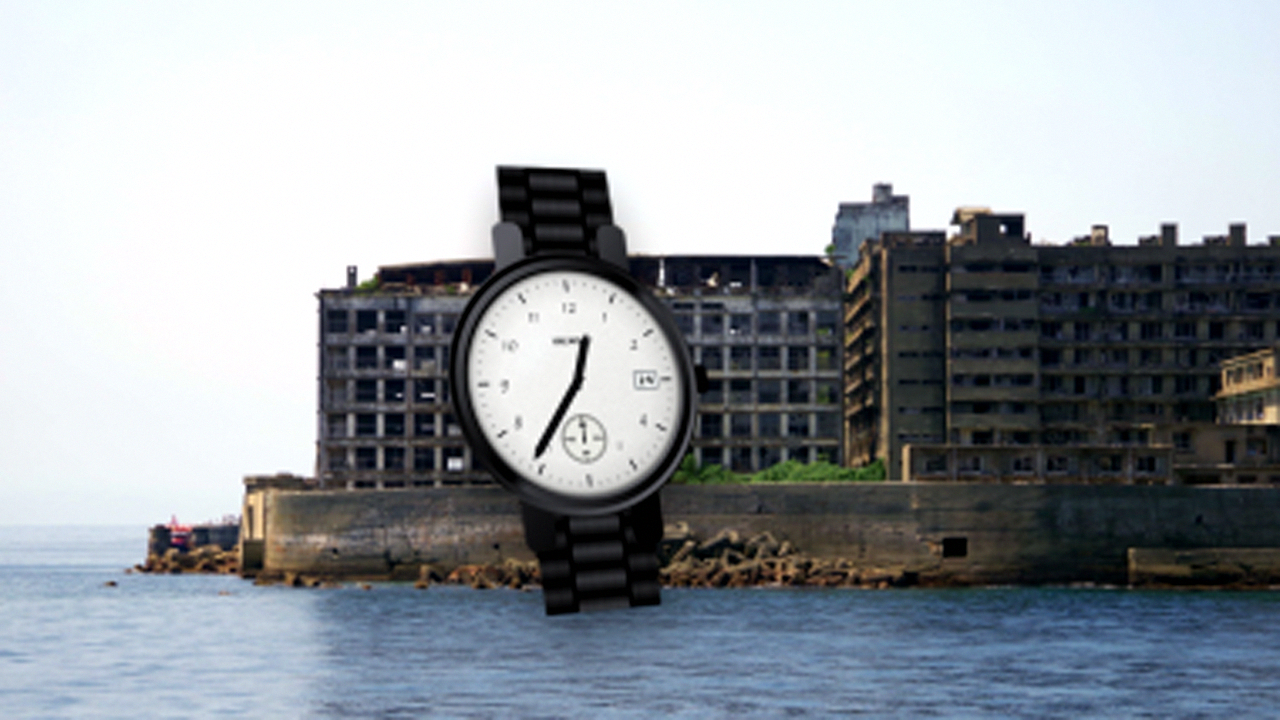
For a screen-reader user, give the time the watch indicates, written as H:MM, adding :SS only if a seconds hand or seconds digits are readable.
12:36
